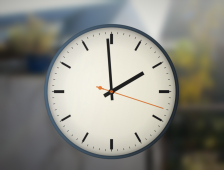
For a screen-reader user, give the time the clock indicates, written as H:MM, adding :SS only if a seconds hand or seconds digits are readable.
1:59:18
